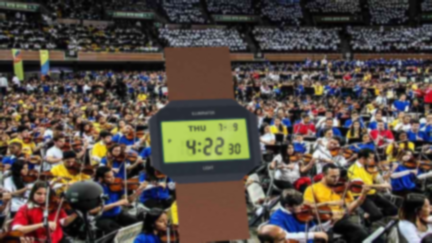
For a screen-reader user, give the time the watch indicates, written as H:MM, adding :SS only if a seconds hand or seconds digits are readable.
4:22:30
